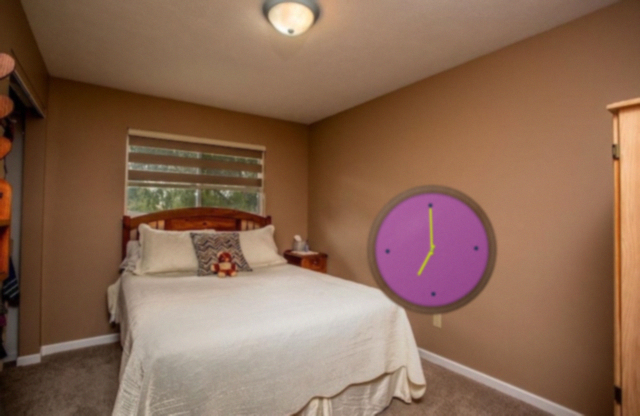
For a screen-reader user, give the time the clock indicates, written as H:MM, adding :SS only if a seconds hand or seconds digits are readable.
7:00
